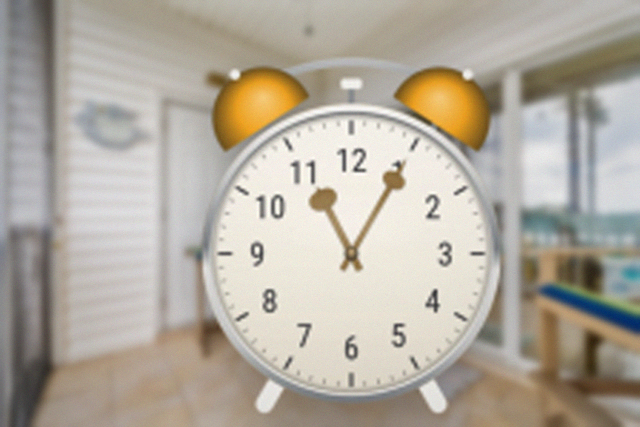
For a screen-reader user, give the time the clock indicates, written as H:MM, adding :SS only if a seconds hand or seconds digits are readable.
11:05
